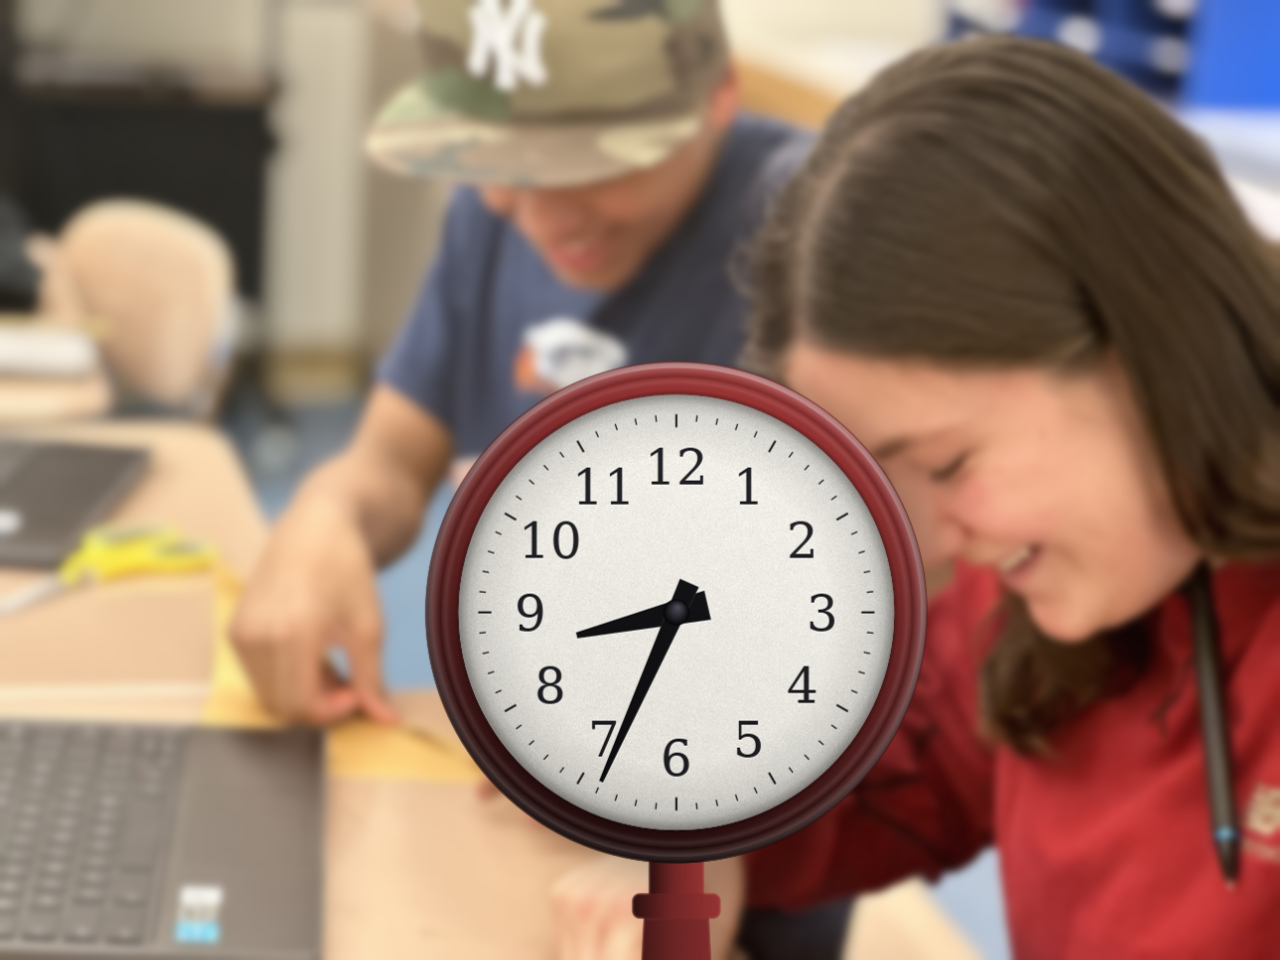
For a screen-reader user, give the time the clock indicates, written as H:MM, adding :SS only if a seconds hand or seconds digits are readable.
8:34
